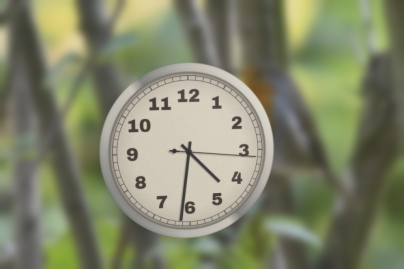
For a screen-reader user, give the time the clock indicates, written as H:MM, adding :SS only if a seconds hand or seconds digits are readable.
4:31:16
